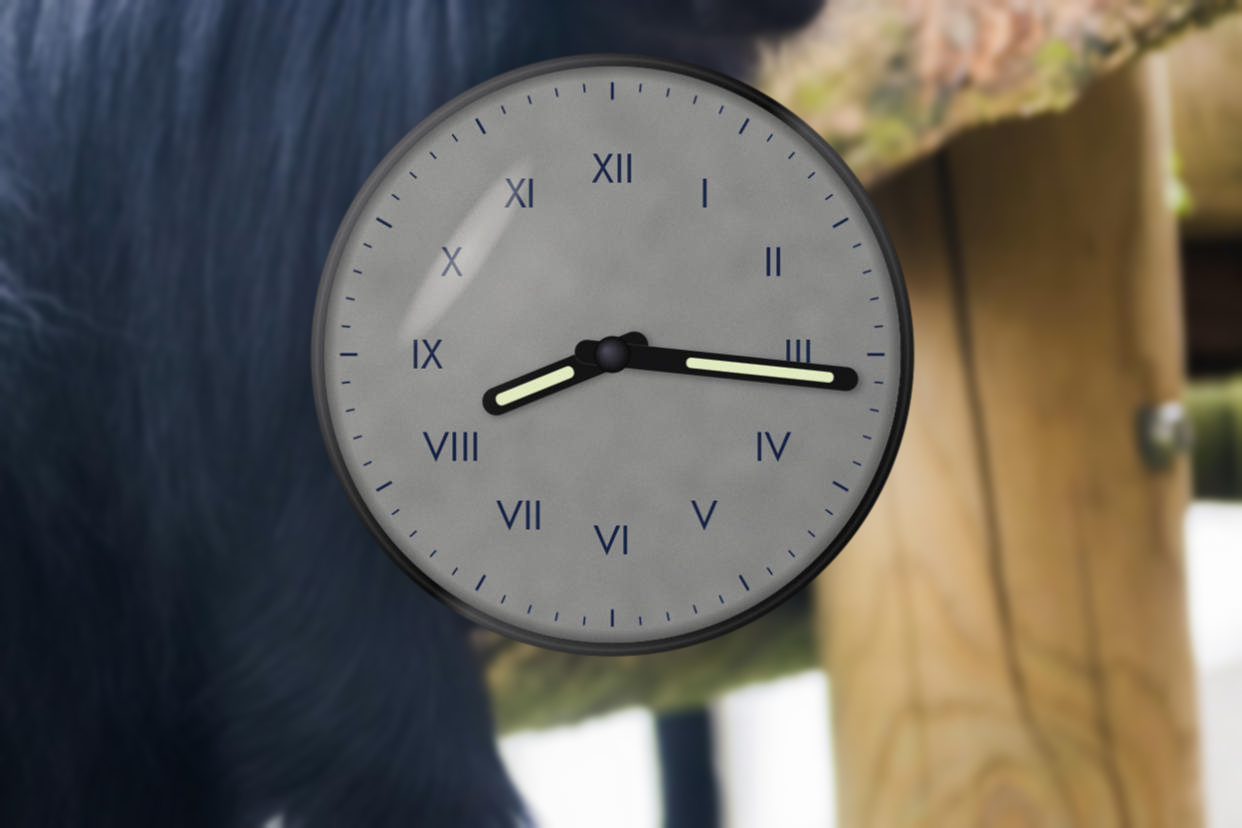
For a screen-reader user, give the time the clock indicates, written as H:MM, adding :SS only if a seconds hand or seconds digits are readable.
8:16
